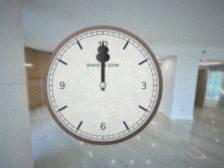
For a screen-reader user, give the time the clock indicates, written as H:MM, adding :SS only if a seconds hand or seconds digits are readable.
12:00
